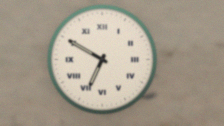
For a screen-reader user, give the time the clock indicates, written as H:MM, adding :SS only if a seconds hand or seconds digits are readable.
6:50
